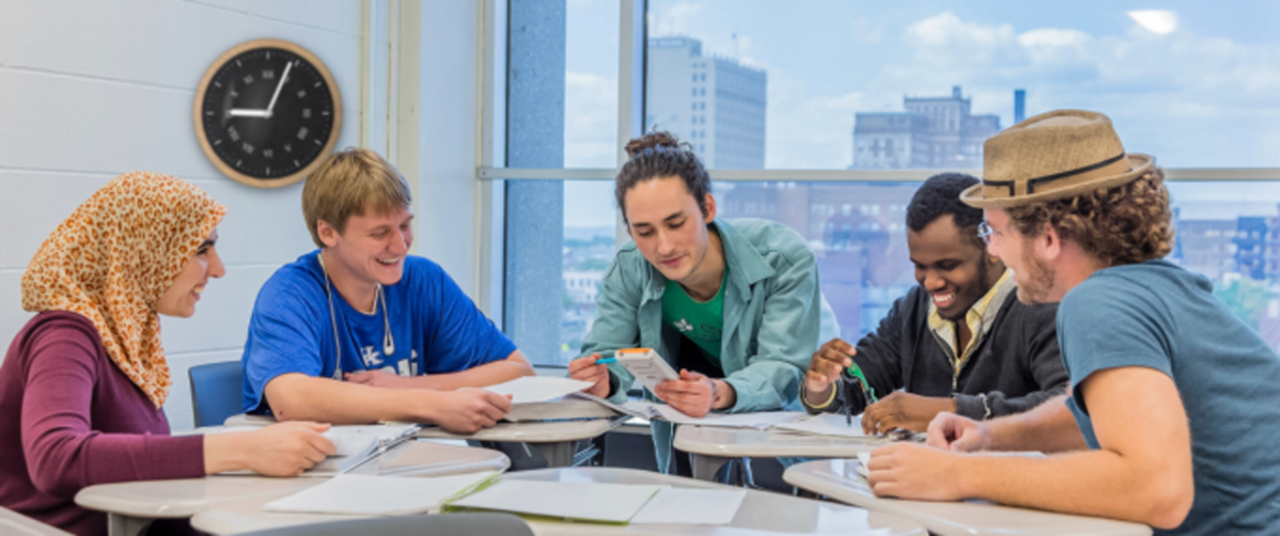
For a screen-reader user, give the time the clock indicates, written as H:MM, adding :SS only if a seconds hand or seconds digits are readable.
9:04
